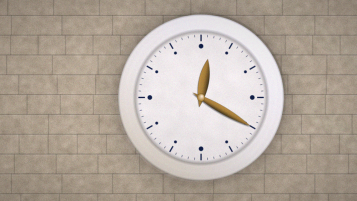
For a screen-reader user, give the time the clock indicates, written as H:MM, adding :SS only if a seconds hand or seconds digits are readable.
12:20
